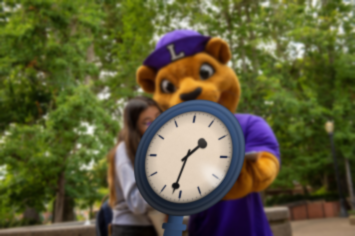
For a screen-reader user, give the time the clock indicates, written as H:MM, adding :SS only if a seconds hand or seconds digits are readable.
1:32
